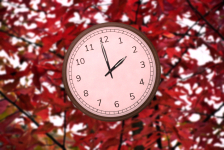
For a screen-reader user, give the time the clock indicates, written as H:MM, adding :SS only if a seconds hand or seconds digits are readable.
1:59
